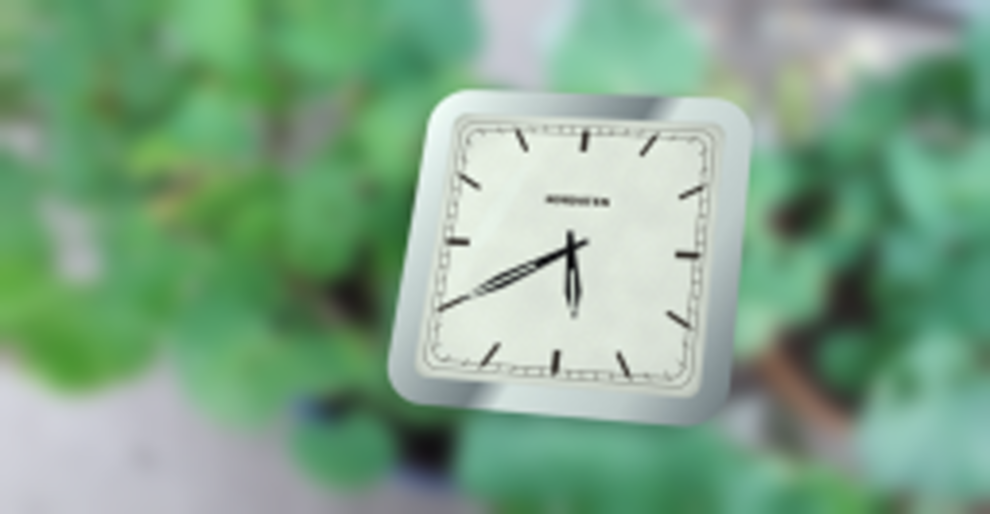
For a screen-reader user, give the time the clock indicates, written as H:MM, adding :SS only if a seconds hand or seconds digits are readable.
5:40
